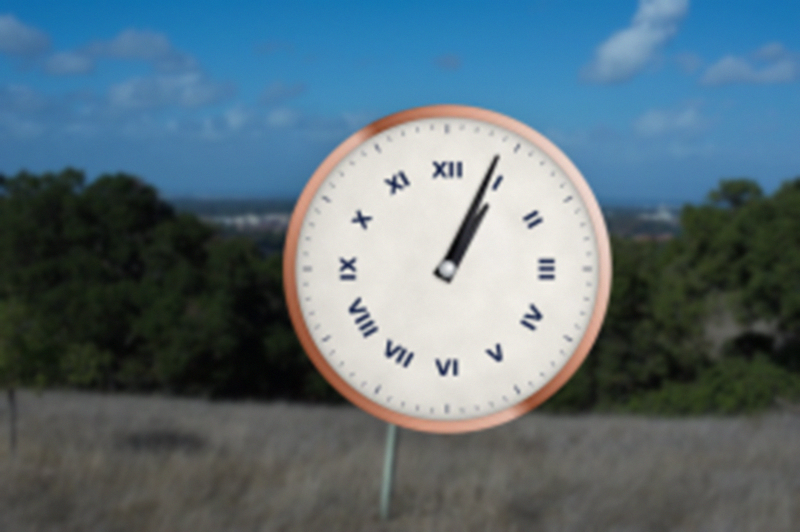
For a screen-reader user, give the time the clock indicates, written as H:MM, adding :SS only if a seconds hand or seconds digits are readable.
1:04
